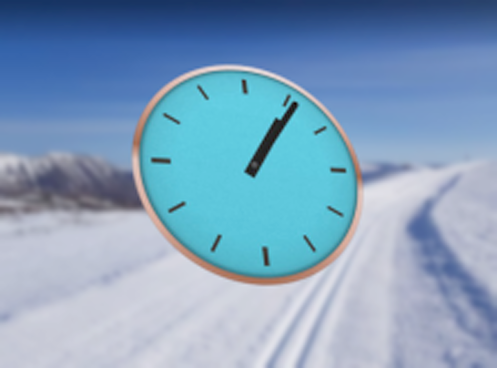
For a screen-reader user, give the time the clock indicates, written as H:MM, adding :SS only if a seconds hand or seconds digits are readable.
1:06
